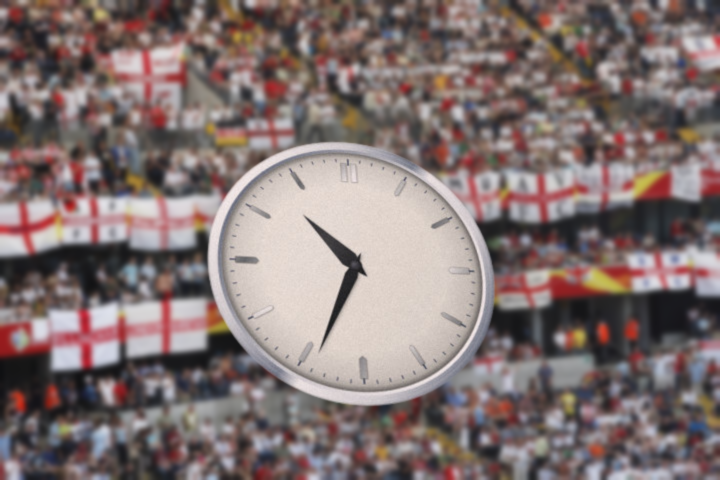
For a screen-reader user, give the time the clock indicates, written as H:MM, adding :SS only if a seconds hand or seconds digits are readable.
10:34
